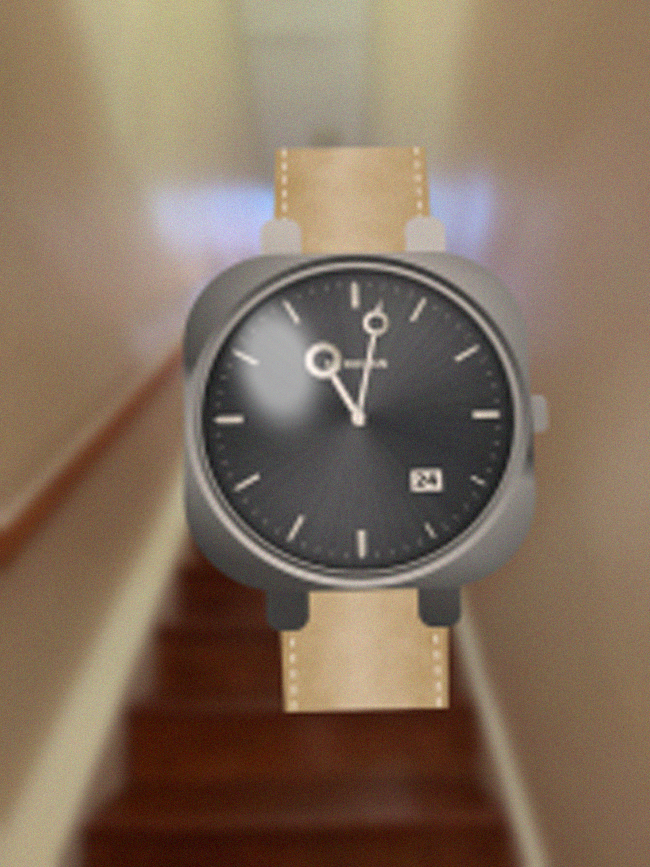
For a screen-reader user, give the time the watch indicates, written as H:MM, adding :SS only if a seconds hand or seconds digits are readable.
11:02
